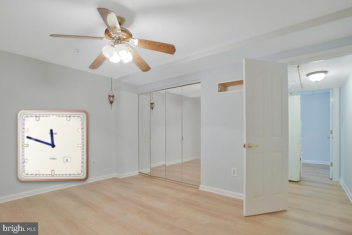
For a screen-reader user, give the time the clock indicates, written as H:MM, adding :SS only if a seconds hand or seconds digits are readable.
11:48
